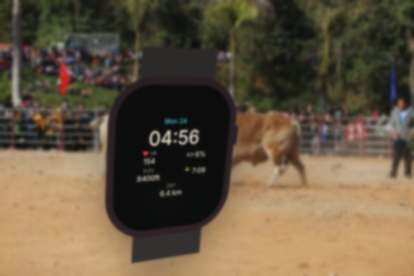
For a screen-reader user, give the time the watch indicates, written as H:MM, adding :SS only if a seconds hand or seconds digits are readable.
4:56
